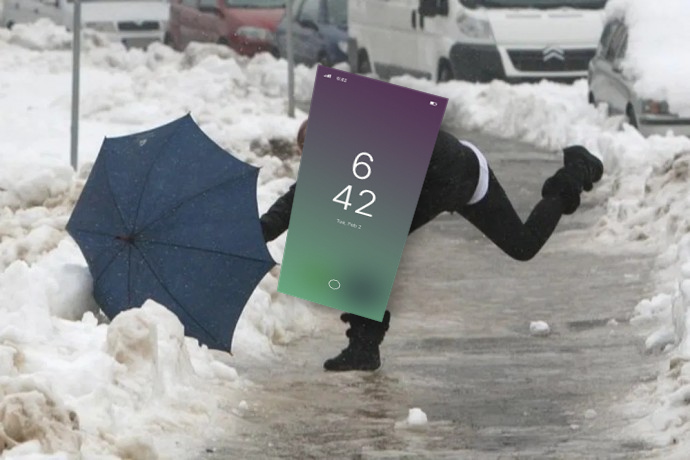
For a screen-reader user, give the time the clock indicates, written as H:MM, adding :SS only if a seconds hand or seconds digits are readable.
6:42
